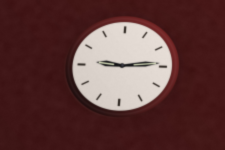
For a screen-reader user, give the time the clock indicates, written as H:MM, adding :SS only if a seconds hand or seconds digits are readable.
9:14
